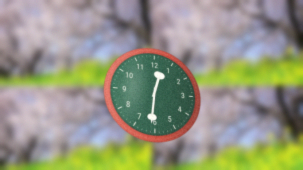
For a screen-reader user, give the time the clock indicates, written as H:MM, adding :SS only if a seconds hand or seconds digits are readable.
12:31
